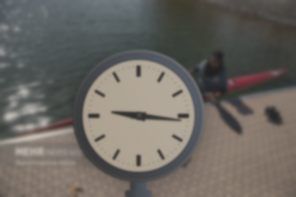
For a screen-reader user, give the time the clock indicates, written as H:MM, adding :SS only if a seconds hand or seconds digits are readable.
9:16
